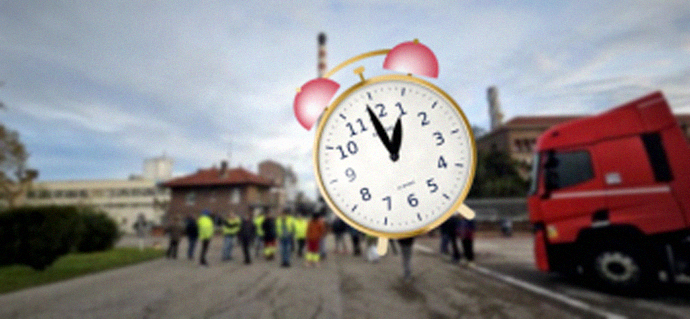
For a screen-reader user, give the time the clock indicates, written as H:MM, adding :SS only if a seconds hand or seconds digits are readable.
12:59
